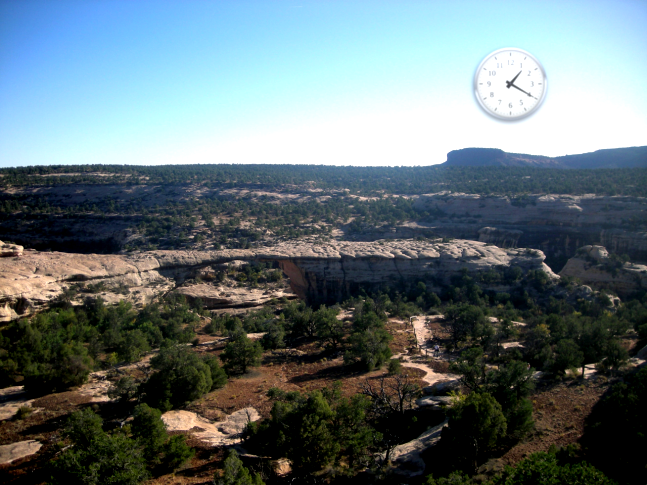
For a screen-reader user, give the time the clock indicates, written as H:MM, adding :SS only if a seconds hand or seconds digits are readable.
1:20
